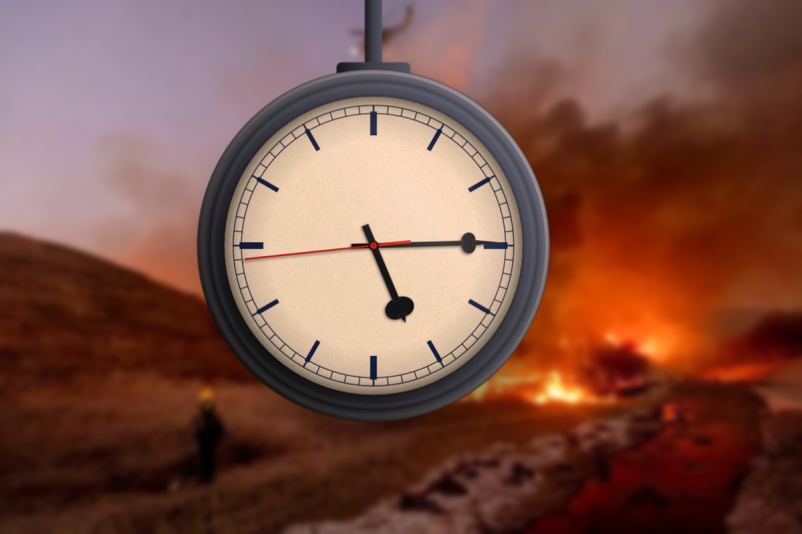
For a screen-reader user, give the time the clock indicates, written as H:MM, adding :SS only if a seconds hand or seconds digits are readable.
5:14:44
